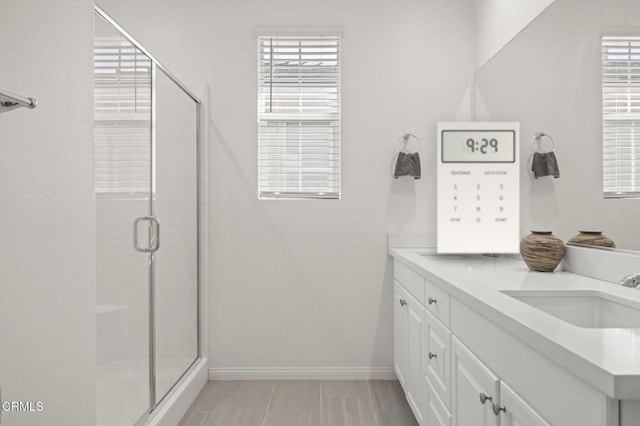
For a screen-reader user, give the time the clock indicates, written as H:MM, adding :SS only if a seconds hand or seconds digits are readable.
9:29
